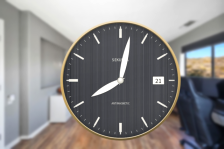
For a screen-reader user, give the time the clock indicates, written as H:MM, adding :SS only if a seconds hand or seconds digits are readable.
8:02
